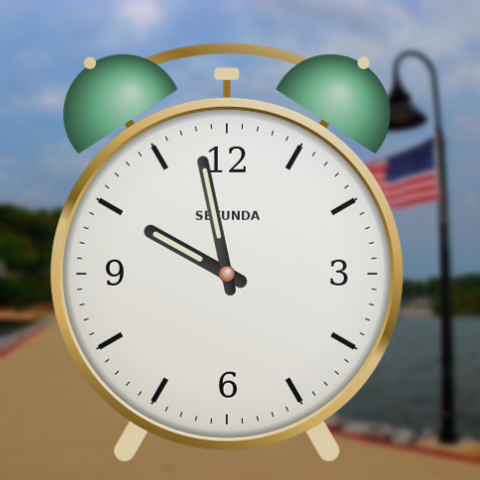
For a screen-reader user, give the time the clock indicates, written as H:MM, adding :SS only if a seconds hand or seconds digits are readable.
9:58
